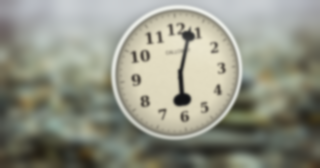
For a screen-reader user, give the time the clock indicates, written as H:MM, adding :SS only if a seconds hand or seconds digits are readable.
6:03
